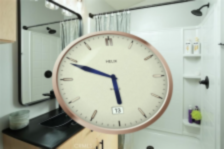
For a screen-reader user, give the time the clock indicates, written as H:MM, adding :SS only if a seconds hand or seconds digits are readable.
5:49
